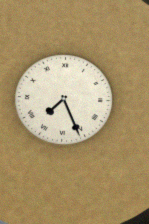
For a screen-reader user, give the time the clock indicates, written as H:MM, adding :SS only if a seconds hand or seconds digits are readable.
7:26
